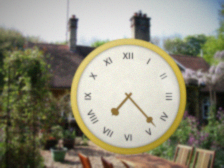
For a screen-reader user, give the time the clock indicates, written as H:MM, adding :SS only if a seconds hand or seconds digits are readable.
7:23
